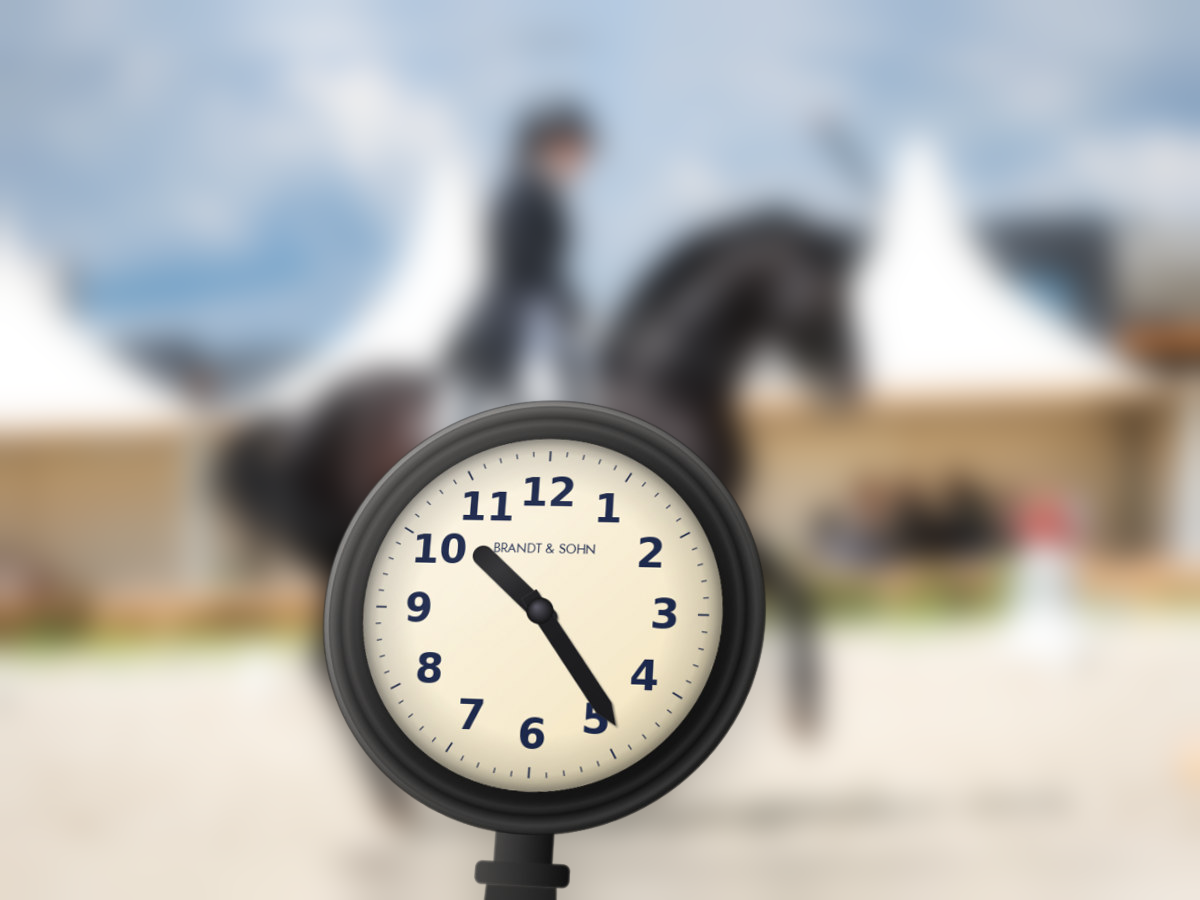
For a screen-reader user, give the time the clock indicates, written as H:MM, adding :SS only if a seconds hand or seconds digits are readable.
10:24
